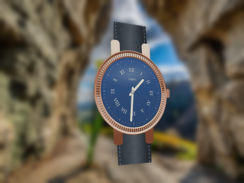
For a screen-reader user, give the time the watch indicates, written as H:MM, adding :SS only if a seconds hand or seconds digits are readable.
1:31
